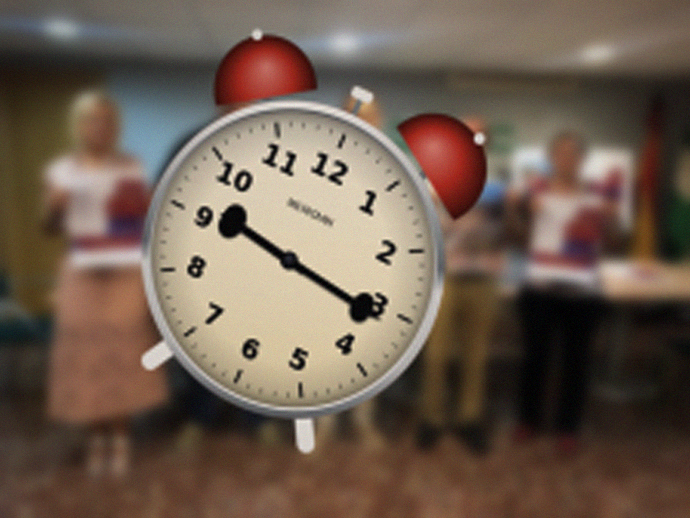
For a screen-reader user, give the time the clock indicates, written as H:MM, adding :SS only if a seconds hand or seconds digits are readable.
9:16
